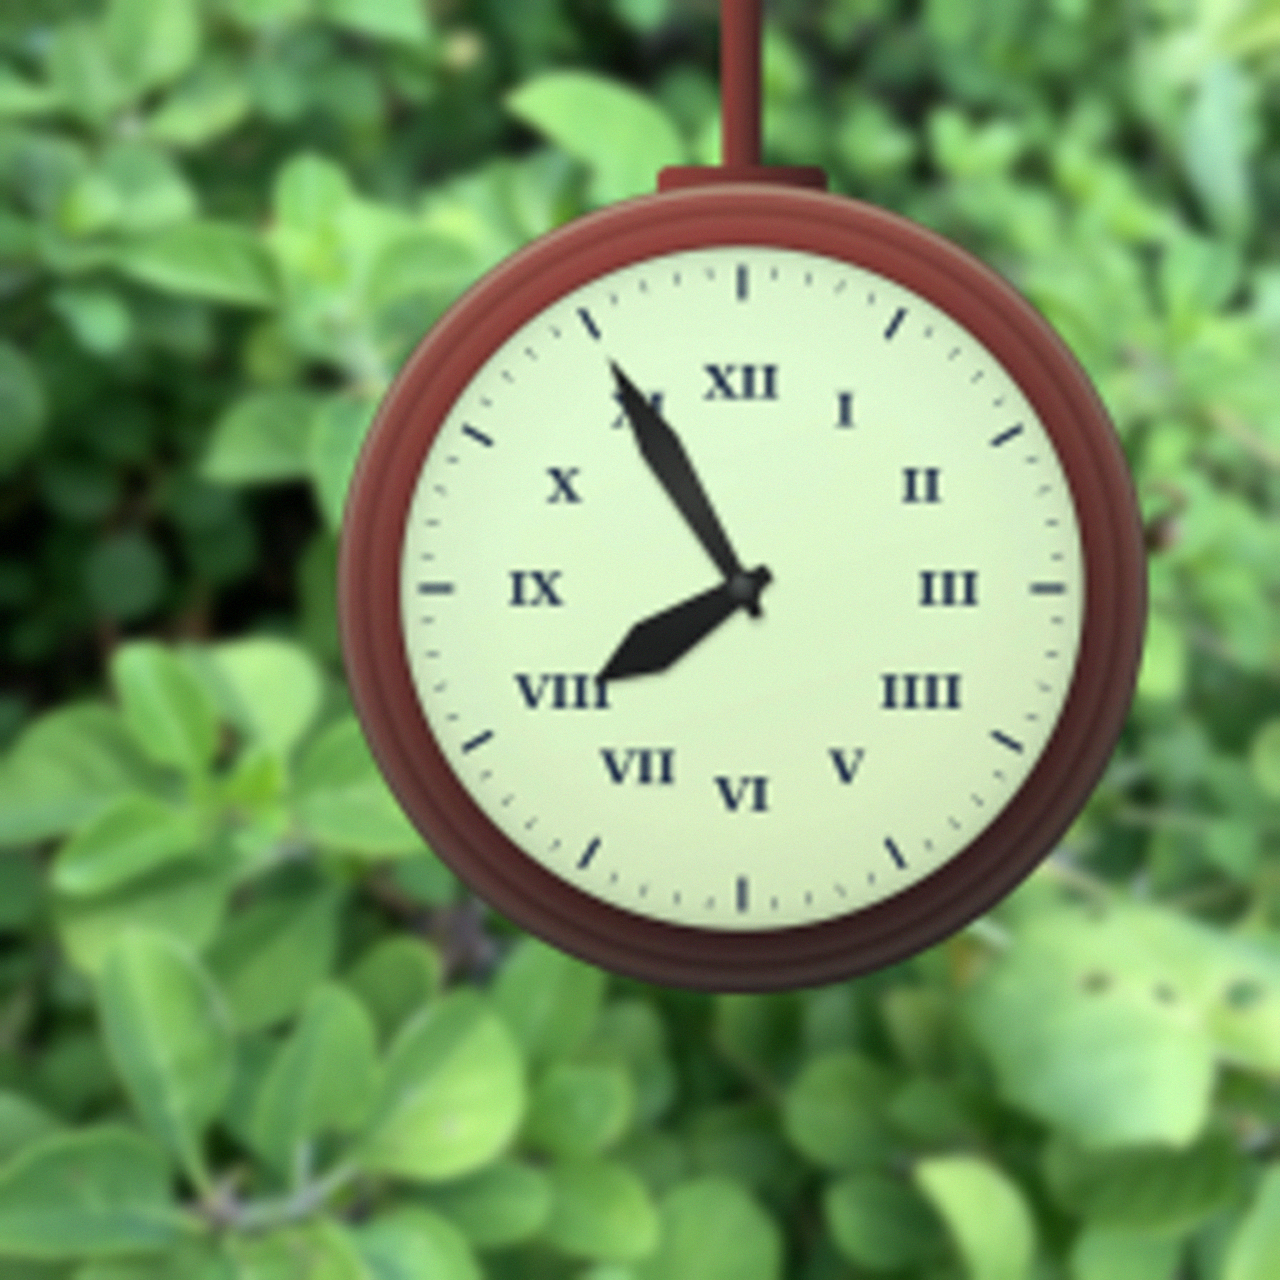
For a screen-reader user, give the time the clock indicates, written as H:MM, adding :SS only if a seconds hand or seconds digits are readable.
7:55
